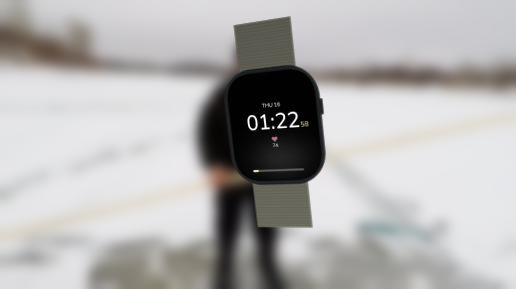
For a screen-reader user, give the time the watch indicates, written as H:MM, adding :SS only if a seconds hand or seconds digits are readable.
1:22
